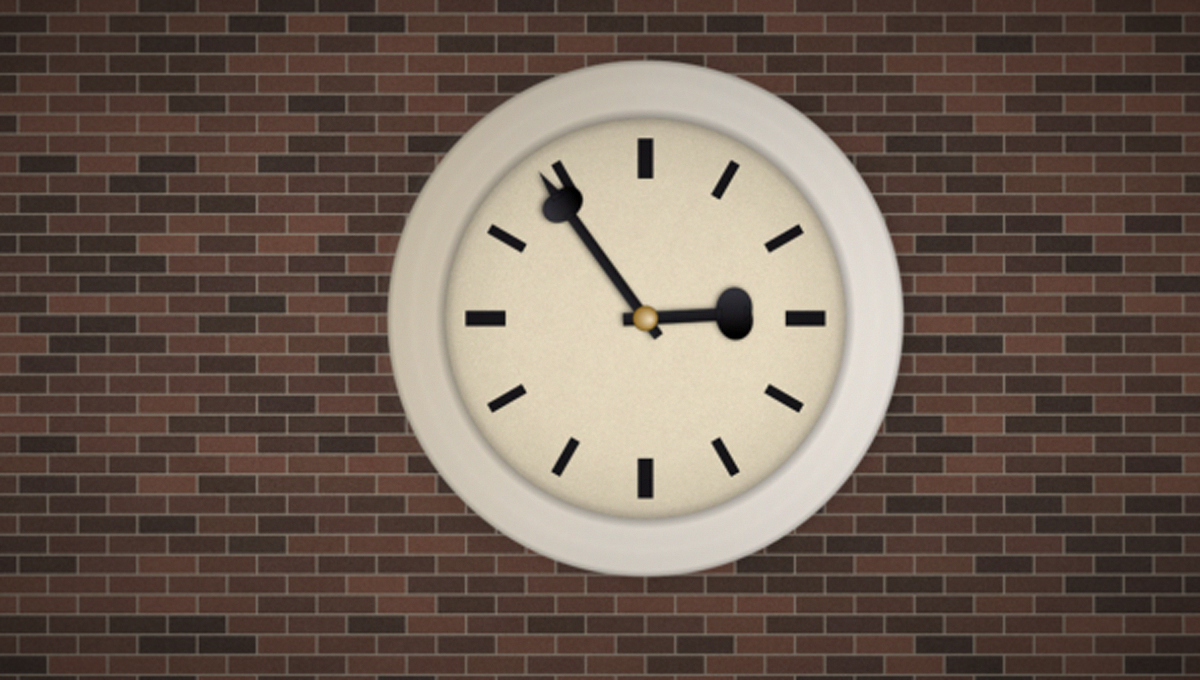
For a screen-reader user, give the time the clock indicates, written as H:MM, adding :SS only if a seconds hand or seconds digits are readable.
2:54
